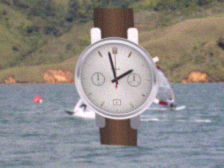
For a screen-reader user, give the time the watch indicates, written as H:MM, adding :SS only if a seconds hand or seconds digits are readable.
1:58
